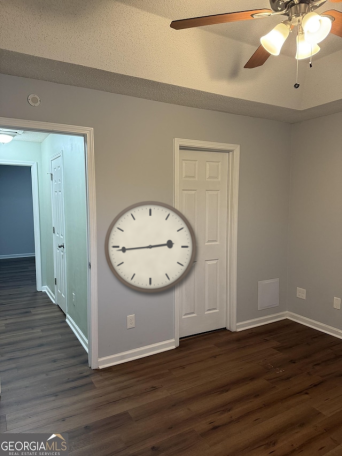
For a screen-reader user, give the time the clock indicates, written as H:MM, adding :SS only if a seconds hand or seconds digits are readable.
2:44
